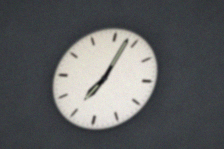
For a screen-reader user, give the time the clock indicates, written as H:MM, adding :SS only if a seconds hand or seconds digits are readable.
7:03
